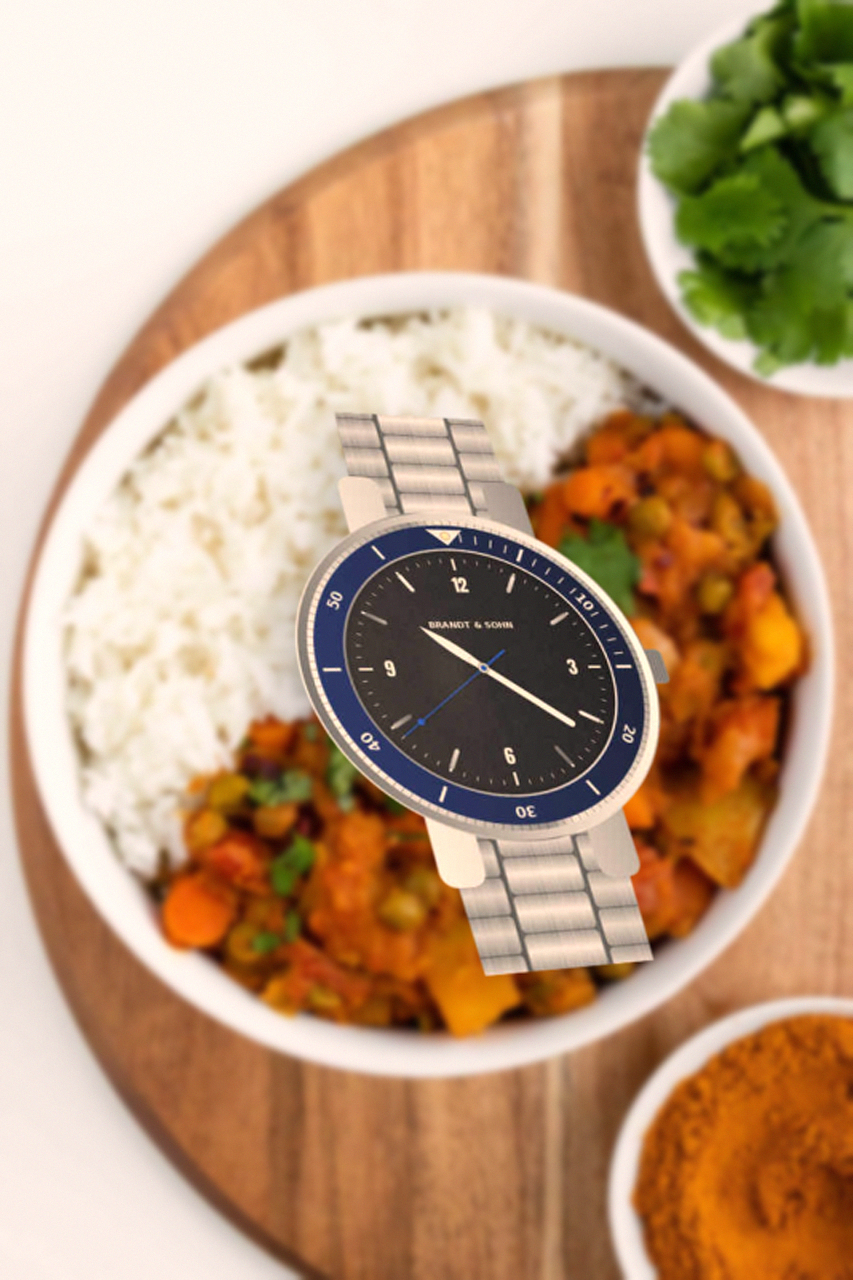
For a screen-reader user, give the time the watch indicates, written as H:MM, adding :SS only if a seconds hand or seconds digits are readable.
10:21:39
